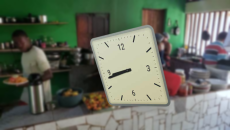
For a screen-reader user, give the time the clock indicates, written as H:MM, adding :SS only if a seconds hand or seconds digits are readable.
8:43
